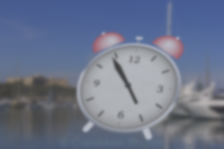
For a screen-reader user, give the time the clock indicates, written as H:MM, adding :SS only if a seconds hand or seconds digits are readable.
4:54
